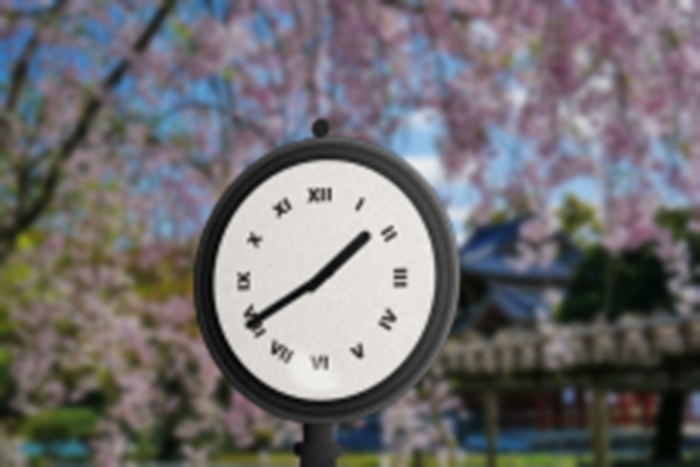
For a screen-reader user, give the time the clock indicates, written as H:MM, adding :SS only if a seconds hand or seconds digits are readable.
1:40
